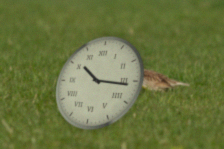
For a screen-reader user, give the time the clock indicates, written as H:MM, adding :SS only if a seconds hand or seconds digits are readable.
10:16
